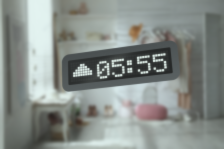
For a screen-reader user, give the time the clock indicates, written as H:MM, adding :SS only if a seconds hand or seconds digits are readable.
5:55
